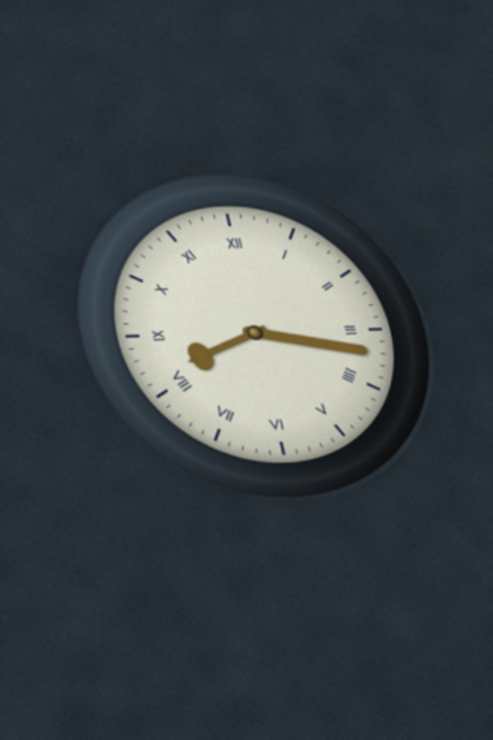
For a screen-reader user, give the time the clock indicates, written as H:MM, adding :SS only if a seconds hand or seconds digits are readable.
8:17
